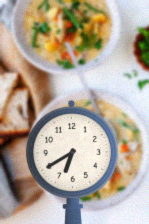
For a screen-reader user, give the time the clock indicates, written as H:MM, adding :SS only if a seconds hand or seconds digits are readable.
6:40
